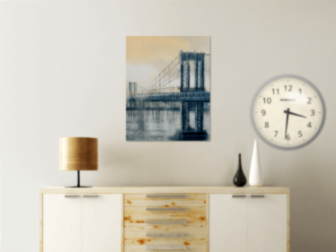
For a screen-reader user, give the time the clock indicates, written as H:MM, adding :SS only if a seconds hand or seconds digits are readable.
3:31
